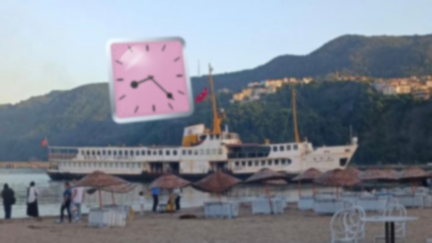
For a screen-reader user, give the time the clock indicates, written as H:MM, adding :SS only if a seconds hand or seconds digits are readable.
8:23
